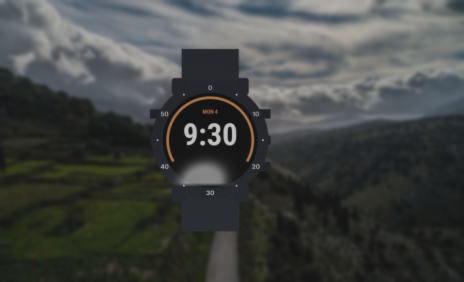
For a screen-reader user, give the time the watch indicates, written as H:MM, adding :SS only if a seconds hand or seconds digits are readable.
9:30
